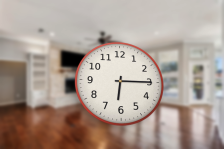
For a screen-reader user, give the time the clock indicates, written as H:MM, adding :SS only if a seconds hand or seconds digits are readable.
6:15
